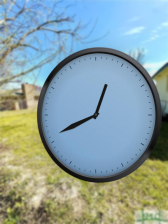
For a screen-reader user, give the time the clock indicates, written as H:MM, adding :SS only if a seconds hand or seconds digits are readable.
12:41
